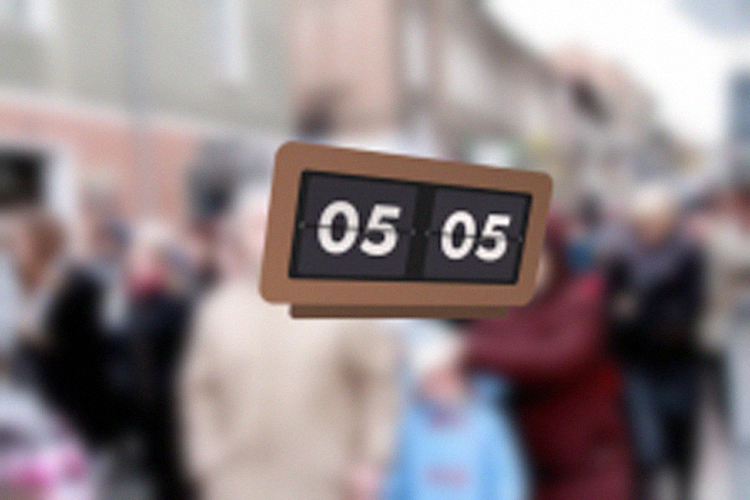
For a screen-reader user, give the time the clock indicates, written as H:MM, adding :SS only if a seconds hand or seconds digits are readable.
5:05
